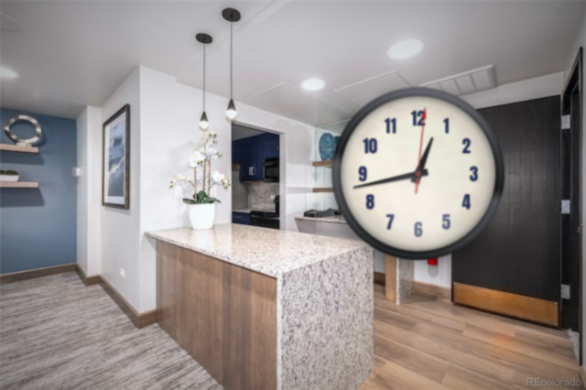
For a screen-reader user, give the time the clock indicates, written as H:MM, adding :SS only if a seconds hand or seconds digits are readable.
12:43:01
